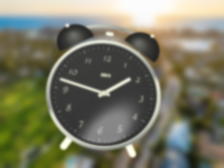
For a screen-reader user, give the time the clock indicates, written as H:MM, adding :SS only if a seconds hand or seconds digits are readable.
1:47
